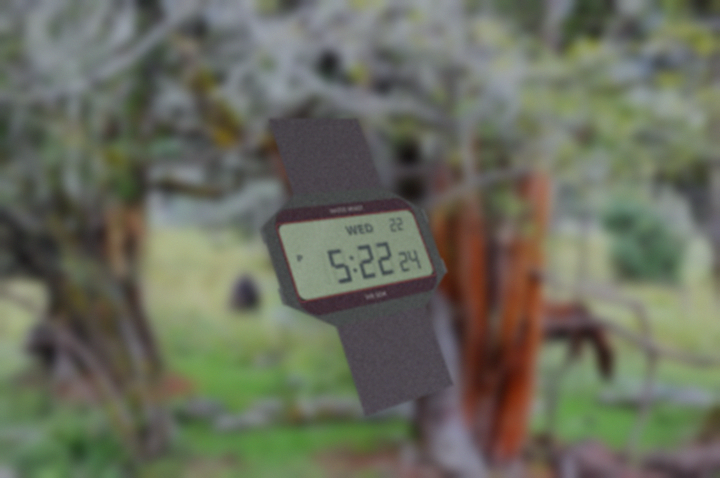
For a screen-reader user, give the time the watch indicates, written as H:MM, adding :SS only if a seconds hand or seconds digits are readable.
5:22:24
